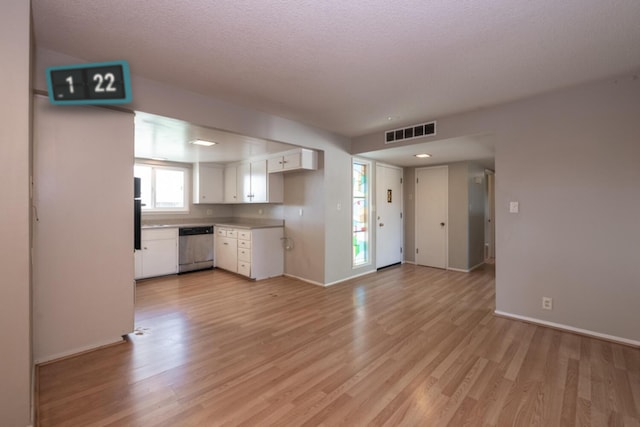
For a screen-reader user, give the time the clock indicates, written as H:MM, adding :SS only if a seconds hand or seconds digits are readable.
1:22
